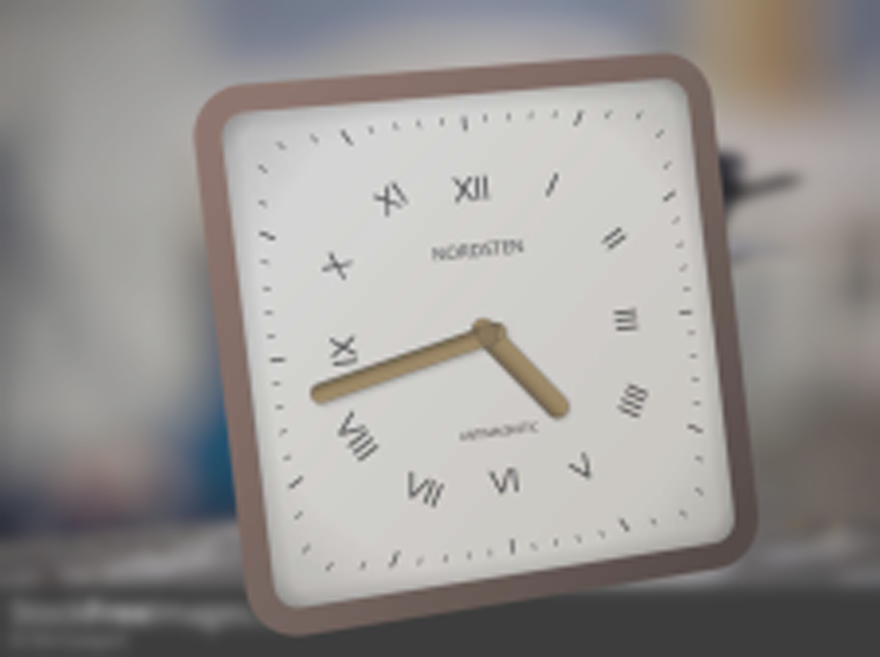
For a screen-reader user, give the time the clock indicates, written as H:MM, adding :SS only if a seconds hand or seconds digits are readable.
4:43
